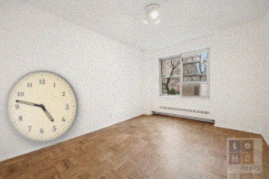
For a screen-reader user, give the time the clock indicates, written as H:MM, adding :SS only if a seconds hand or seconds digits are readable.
4:47
